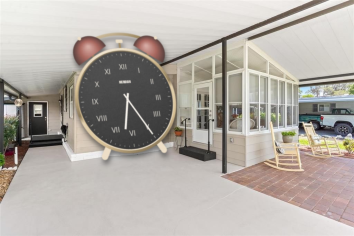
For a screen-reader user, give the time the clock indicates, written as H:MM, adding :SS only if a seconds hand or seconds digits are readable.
6:25
